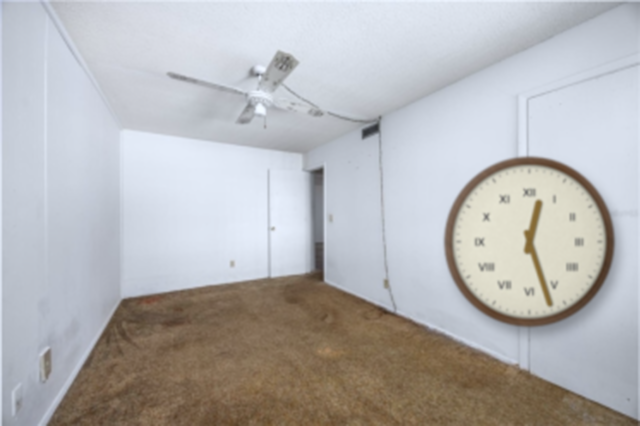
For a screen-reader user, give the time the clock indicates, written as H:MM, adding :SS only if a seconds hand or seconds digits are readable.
12:27
